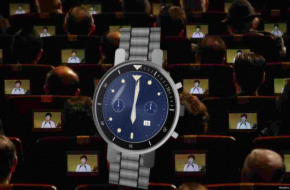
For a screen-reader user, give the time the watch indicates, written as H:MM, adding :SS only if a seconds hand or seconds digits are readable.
6:01
